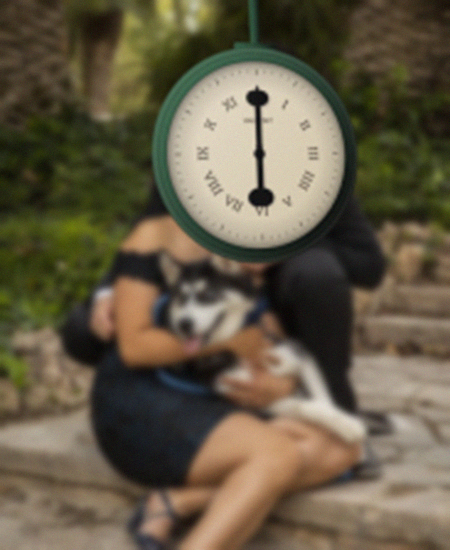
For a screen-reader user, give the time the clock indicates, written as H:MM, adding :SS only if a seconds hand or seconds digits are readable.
6:00
